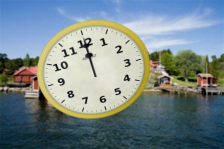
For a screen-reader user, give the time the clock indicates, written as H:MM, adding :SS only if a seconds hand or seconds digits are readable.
12:00
